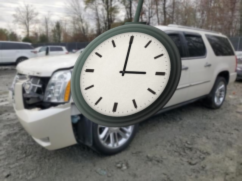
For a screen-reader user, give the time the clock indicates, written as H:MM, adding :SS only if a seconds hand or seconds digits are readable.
3:00
